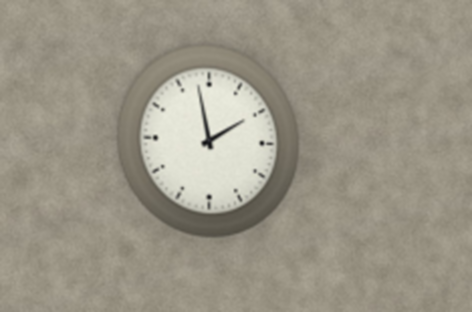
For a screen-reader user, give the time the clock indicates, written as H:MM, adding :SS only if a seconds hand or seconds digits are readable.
1:58
